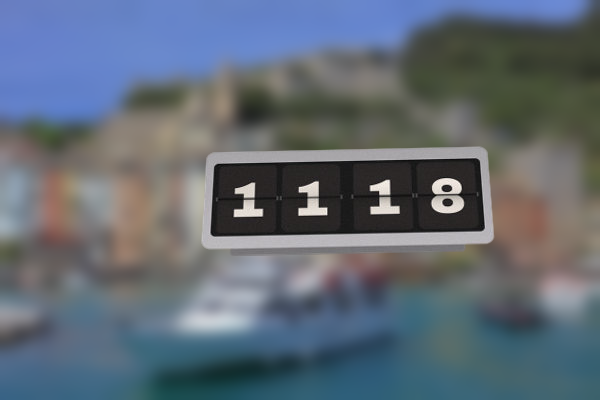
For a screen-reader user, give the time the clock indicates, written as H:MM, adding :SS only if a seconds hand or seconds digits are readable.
11:18
